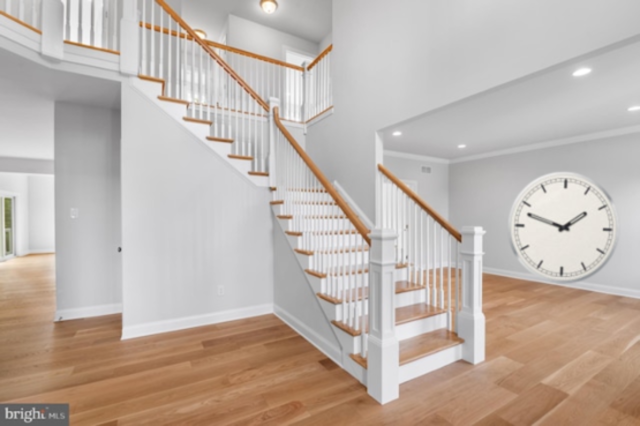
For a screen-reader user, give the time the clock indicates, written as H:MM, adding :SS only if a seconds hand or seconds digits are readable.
1:48
